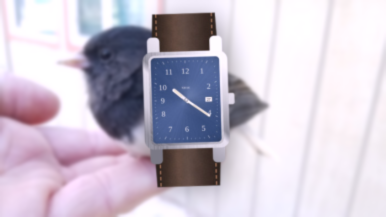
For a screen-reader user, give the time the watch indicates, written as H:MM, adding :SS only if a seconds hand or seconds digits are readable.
10:21
